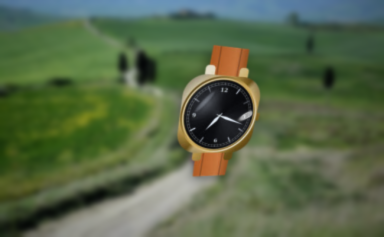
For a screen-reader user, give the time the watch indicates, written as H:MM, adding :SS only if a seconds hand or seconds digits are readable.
7:18
